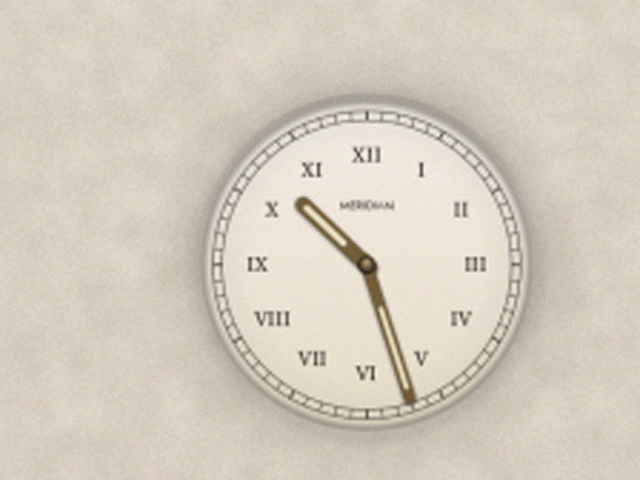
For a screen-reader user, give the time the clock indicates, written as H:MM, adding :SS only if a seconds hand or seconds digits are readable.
10:27
